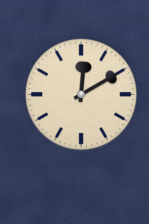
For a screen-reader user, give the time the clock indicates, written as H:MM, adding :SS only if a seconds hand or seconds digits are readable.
12:10
